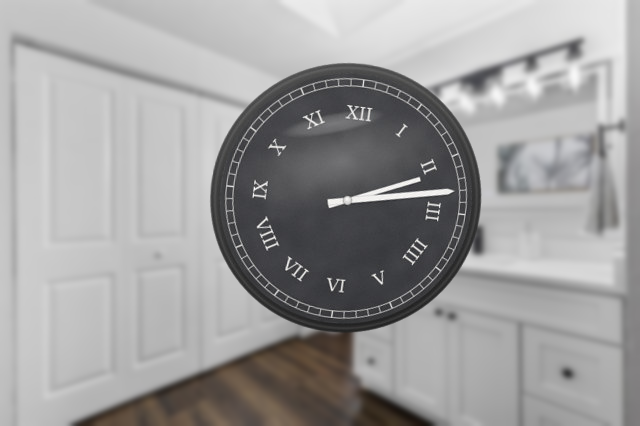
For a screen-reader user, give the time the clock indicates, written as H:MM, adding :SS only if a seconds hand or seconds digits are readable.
2:13
